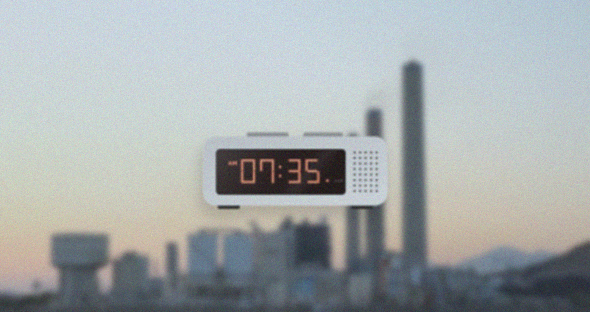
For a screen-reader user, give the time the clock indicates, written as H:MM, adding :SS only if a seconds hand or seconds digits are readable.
7:35
